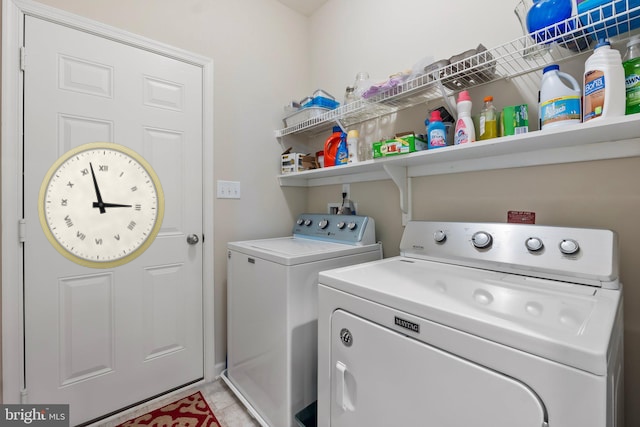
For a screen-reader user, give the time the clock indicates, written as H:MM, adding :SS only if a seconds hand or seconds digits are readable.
2:57
